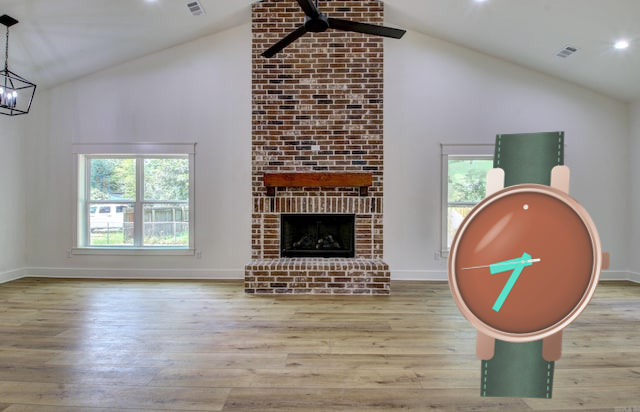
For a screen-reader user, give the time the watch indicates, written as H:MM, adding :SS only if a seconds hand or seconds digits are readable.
8:34:44
